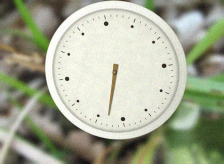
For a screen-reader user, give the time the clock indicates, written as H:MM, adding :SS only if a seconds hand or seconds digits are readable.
6:33
